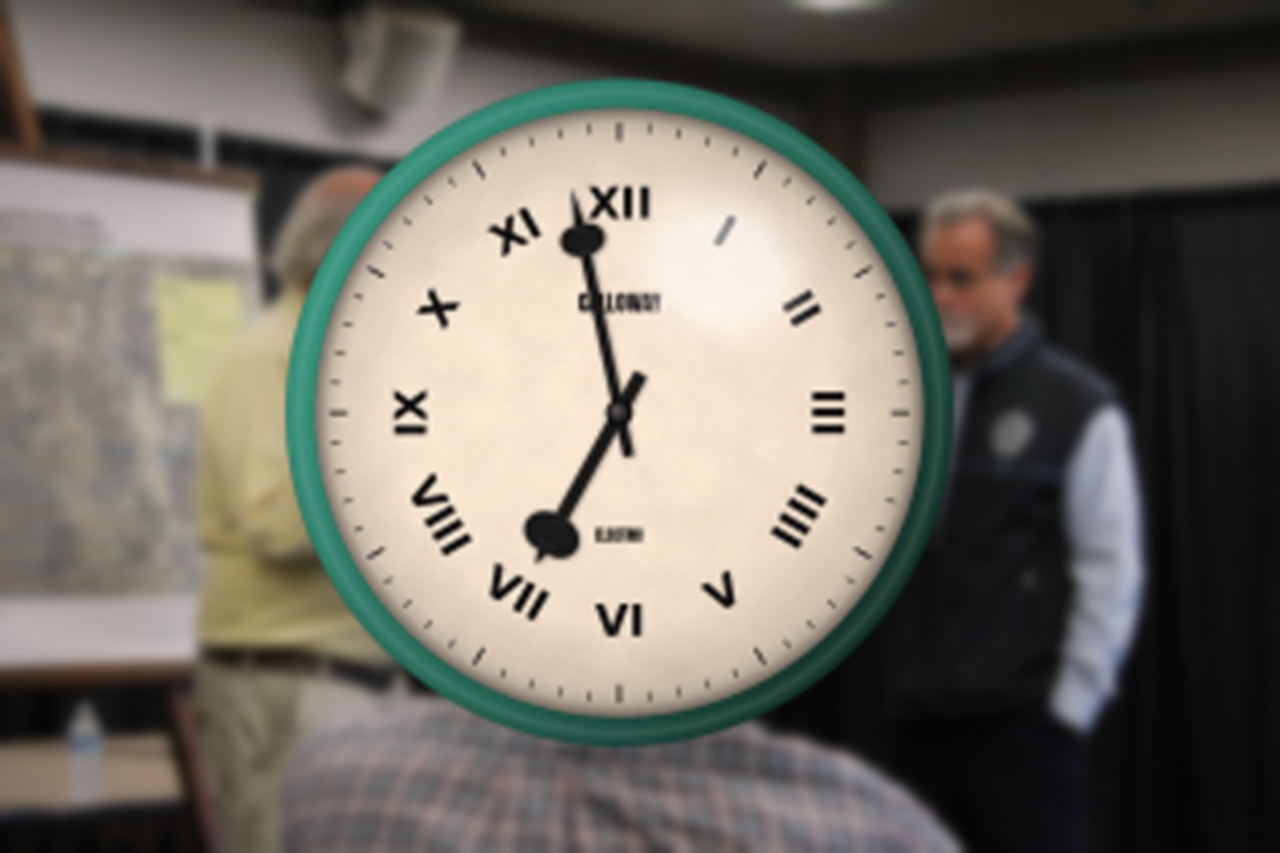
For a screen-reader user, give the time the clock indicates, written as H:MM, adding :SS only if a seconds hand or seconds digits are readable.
6:58
